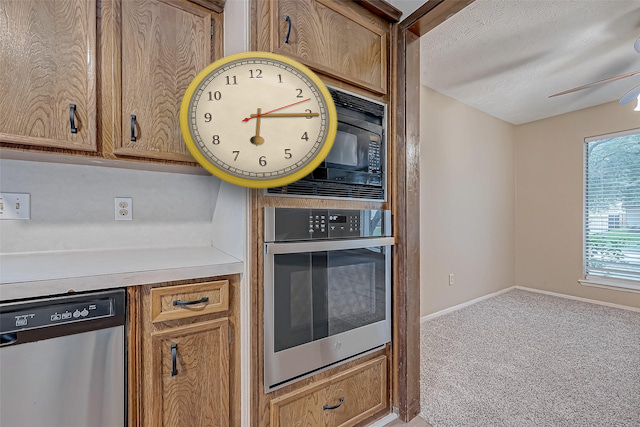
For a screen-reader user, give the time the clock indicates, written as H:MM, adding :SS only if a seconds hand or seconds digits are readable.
6:15:12
